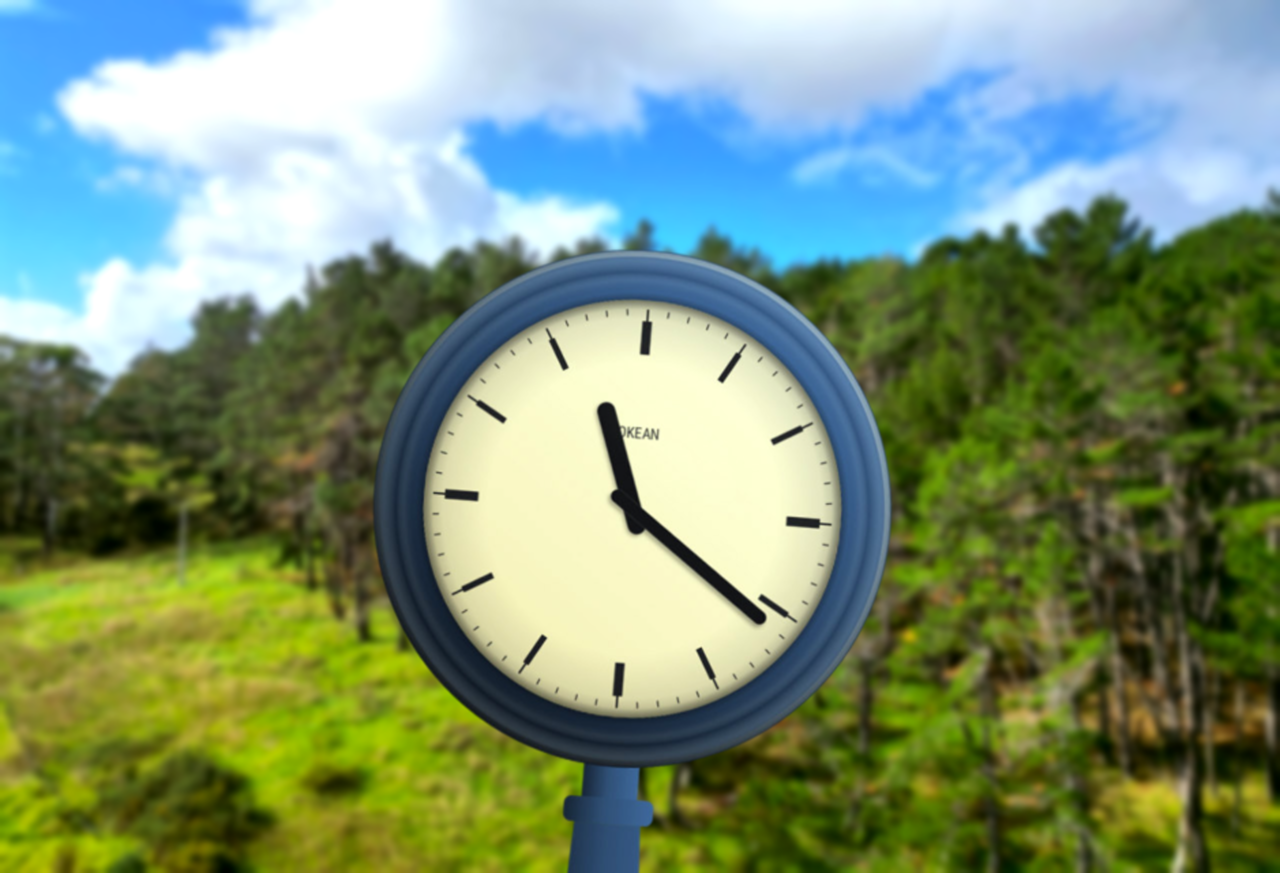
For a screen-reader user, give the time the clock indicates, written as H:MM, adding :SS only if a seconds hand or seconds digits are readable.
11:21
